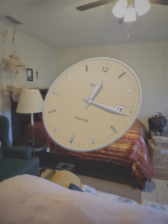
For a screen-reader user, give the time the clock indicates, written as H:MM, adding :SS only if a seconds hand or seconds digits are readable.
12:16
